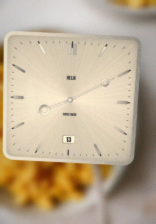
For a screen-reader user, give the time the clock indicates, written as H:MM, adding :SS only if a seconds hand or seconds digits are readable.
8:10
